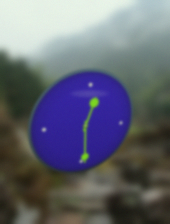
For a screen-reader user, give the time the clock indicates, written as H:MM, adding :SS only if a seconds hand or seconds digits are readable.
12:29
